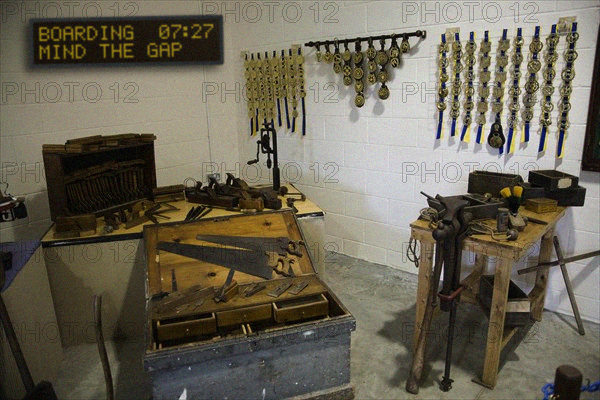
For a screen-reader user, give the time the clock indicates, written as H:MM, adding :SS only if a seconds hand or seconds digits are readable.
7:27
